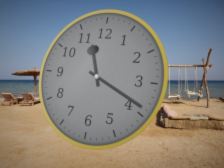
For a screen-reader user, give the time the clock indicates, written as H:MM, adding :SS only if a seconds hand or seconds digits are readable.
11:19
